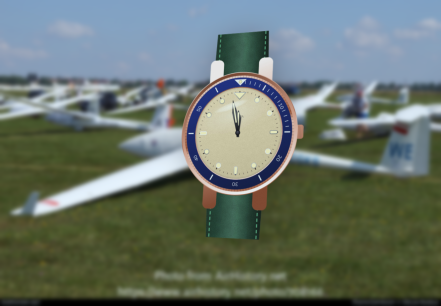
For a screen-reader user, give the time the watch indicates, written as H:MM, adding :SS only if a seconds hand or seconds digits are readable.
11:58
